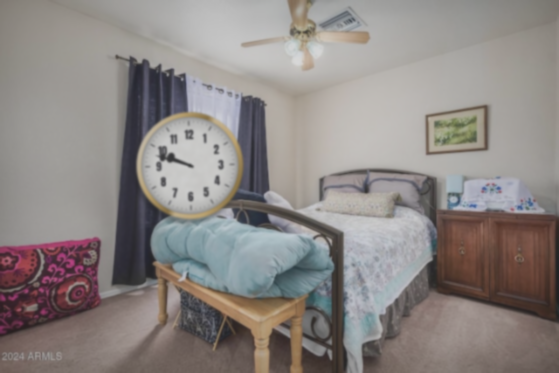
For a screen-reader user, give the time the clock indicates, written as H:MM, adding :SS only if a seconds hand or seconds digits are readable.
9:48
